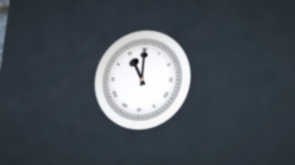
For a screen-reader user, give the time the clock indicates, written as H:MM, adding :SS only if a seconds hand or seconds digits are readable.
11:00
